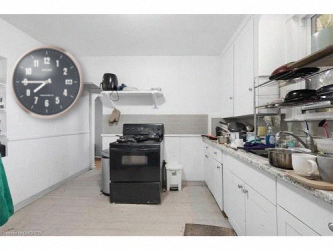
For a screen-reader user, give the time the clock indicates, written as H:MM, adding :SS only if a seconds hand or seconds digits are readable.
7:45
